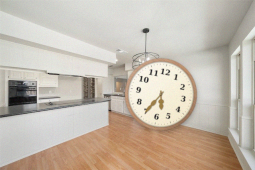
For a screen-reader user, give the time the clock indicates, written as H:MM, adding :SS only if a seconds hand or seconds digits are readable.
5:35
